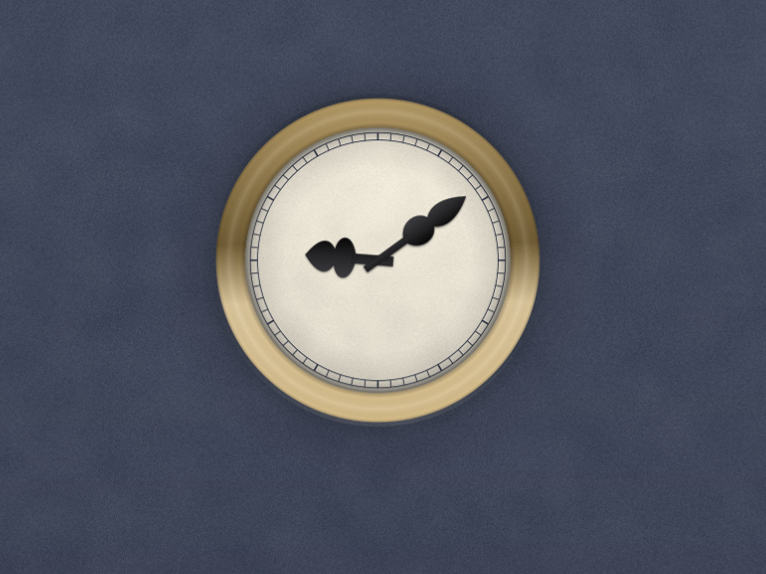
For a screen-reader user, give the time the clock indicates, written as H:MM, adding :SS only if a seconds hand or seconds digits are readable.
9:09
